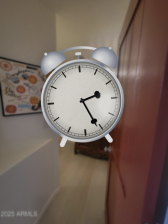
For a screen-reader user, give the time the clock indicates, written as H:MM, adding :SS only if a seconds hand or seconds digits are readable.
2:26
